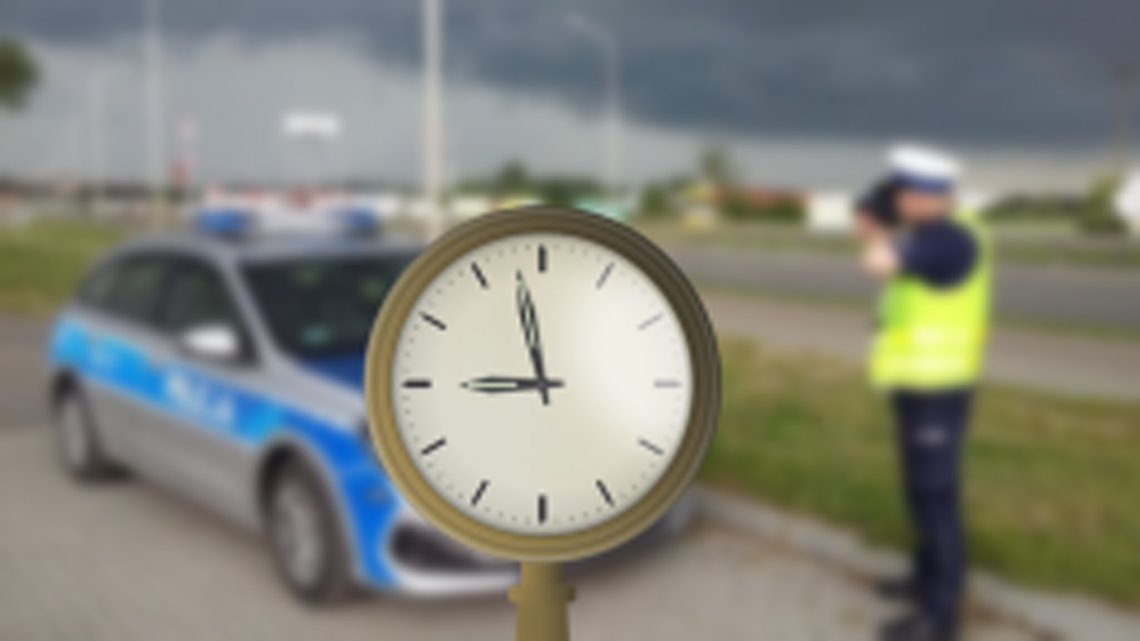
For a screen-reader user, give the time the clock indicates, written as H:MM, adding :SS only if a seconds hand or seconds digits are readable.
8:58
